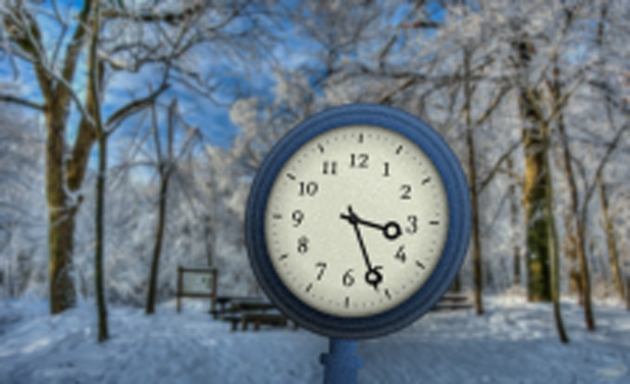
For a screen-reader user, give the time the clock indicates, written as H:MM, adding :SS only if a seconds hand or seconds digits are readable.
3:26
